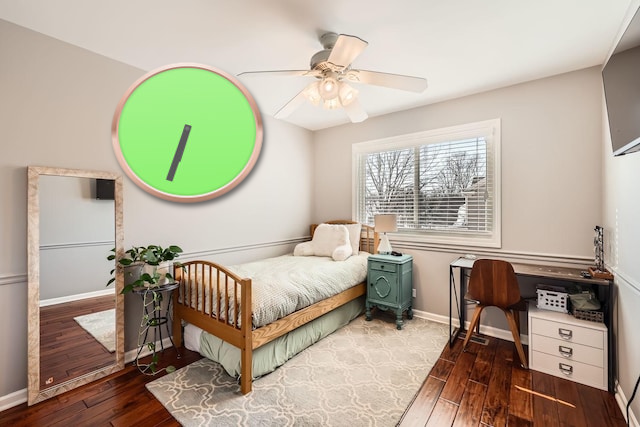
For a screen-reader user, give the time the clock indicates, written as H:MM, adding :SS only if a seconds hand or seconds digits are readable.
6:33
